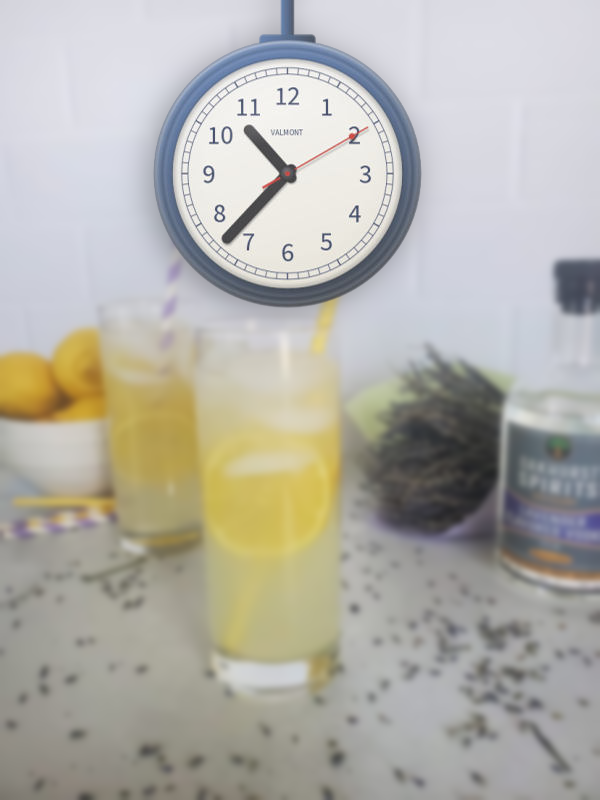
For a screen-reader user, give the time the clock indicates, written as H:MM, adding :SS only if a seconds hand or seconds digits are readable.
10:37:10
